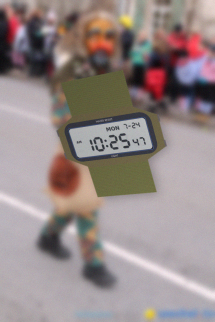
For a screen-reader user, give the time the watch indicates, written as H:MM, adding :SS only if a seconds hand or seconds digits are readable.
10:25:47
